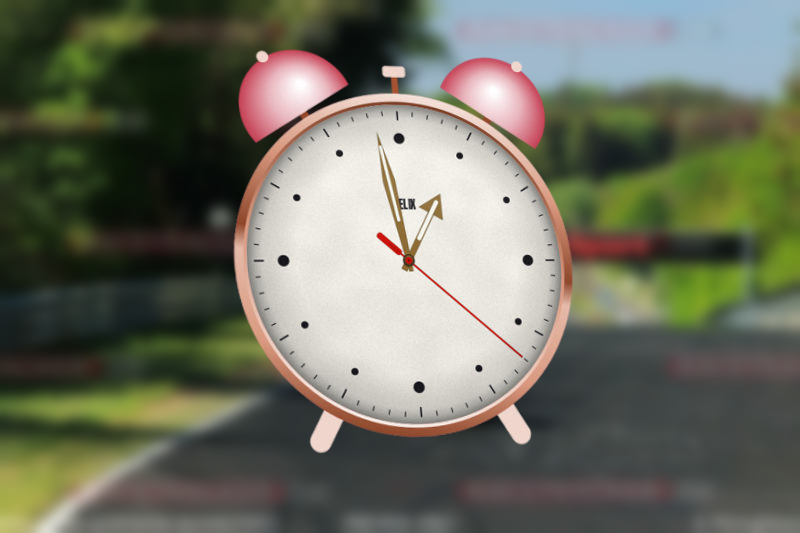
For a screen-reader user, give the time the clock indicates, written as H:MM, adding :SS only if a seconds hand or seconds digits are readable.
12:58:22
